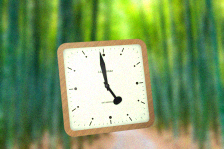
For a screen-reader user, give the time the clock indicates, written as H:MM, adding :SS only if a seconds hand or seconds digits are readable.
4:59
